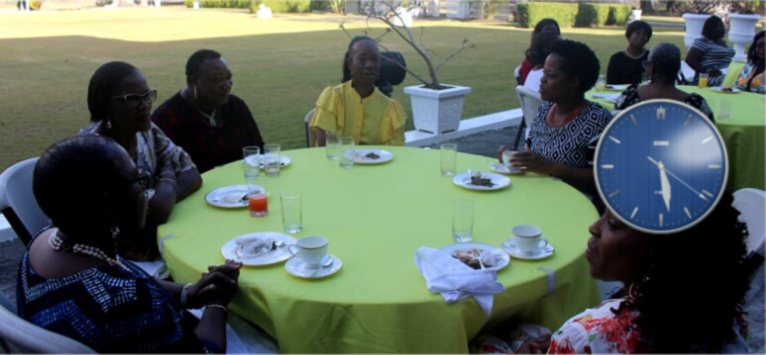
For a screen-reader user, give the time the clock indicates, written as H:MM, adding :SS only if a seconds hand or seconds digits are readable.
5:28:21
